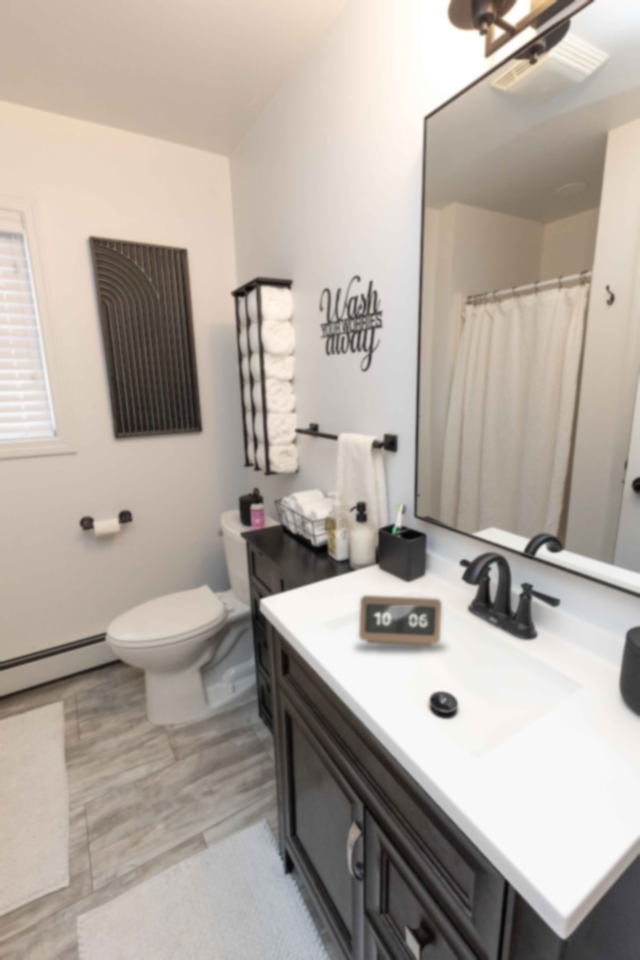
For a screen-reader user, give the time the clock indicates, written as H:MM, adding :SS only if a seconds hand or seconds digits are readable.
10:06
